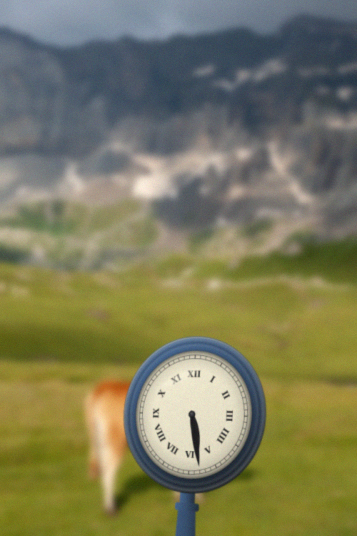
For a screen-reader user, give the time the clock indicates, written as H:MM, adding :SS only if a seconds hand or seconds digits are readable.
5:28
